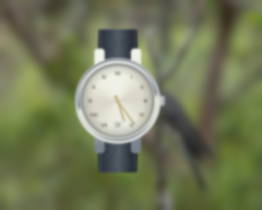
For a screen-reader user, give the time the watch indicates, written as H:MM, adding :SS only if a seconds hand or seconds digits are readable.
5:24
